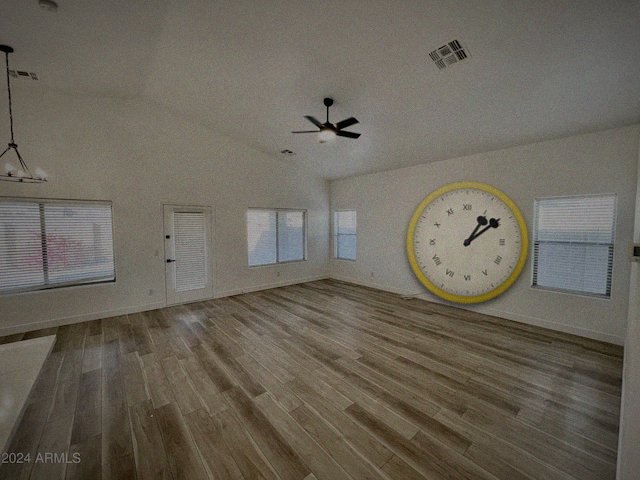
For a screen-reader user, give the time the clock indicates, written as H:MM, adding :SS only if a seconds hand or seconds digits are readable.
1:09
